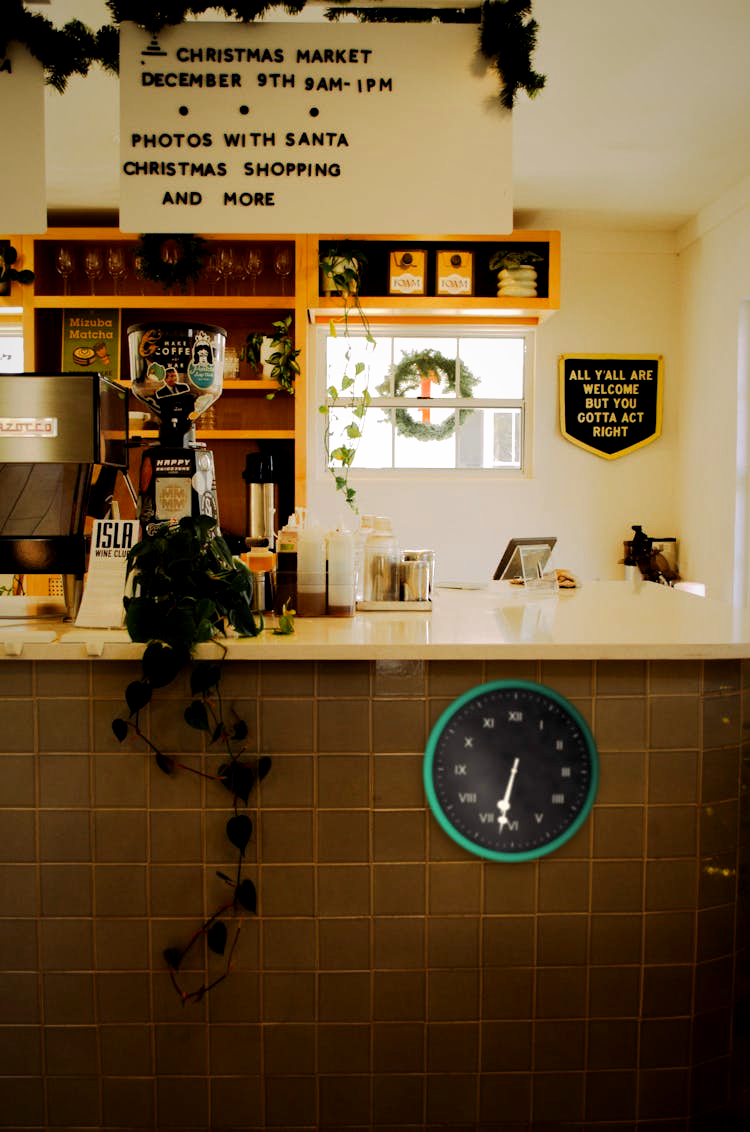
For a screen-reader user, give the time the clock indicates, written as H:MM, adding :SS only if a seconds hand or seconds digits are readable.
6:32
